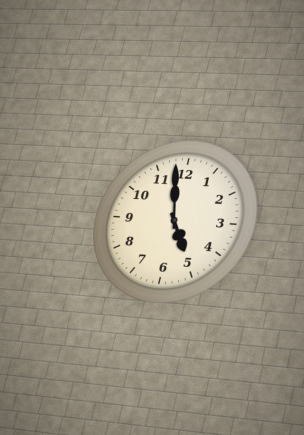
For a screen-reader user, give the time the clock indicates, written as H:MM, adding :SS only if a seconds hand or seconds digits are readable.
4:58
